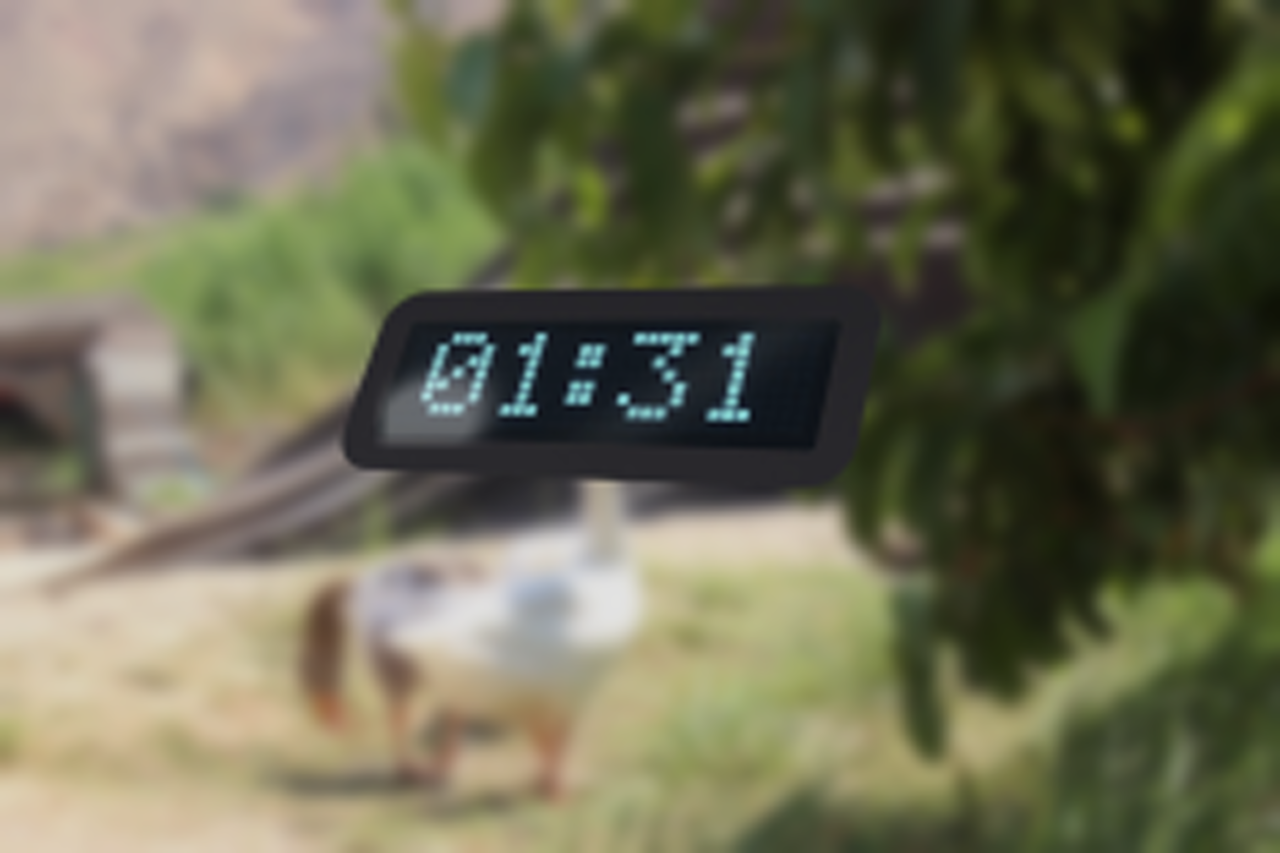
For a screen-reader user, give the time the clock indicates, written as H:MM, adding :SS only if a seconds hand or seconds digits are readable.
1:31
